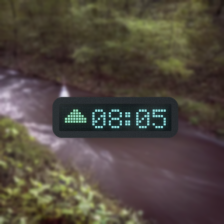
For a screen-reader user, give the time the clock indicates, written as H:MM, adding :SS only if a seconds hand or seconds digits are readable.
8:05
